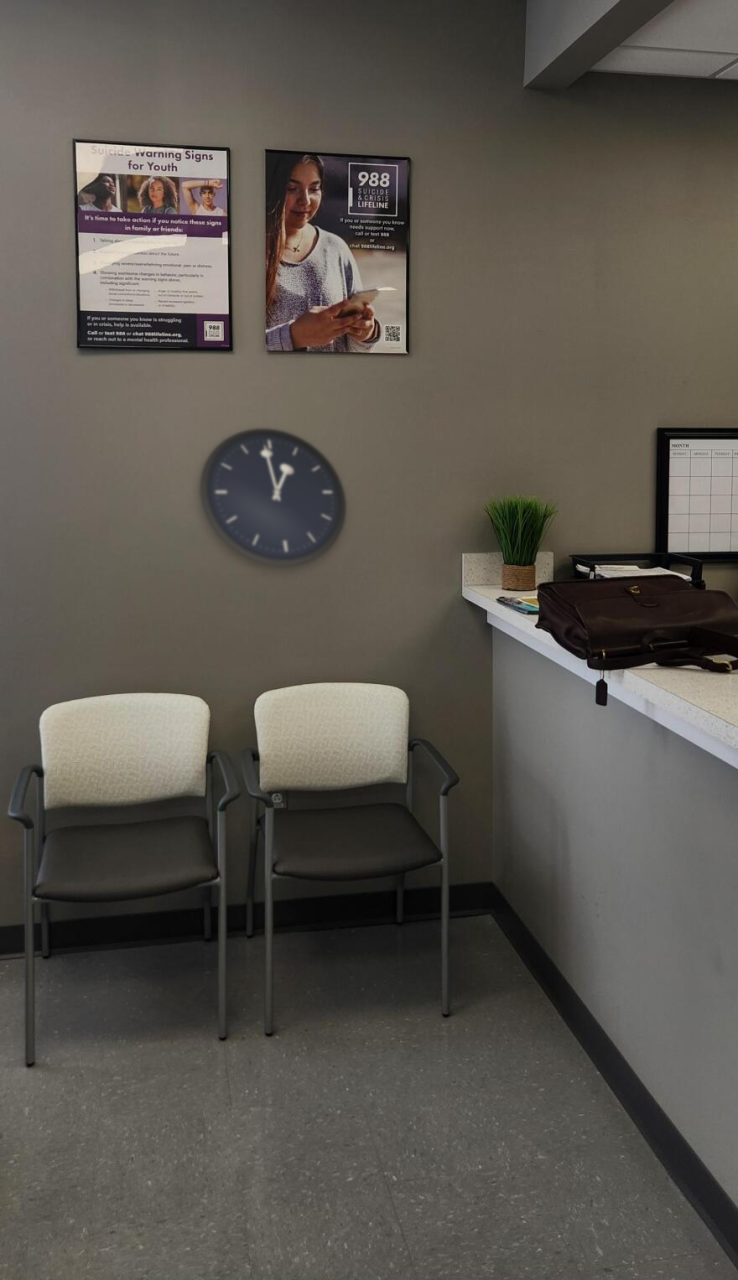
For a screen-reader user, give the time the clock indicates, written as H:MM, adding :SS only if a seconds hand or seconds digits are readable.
12:59
